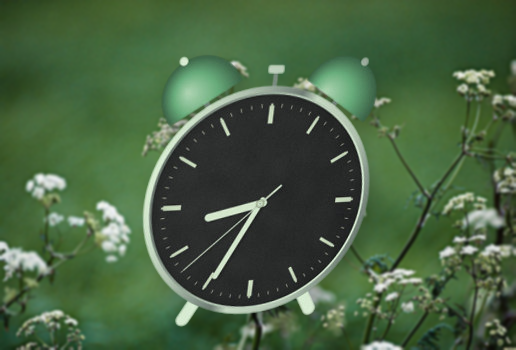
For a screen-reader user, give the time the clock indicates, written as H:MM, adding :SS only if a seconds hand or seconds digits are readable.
8:34:38
